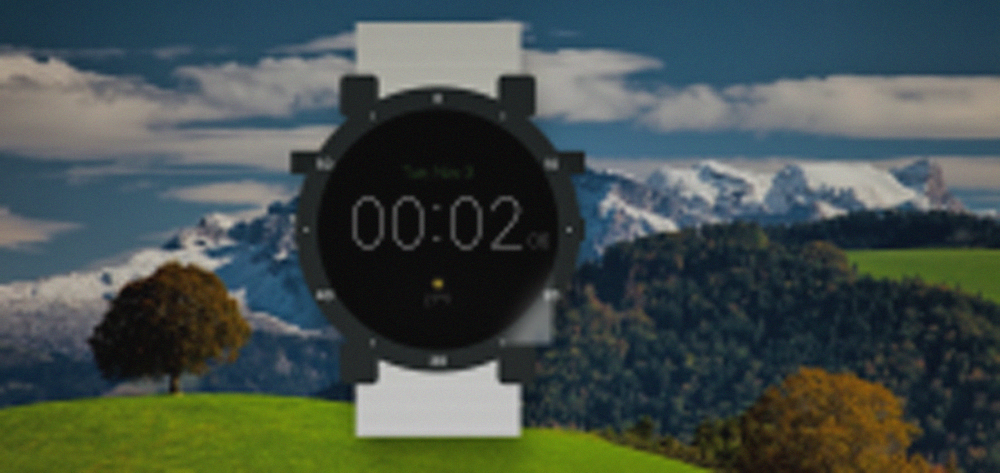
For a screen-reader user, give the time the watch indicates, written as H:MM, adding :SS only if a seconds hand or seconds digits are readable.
0:02
